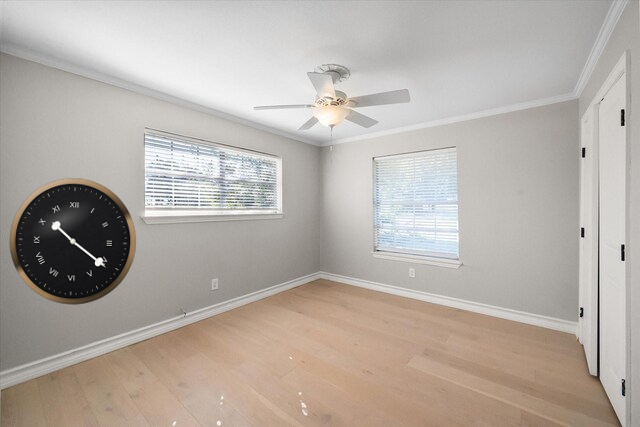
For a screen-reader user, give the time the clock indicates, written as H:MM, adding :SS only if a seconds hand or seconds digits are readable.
10:21
